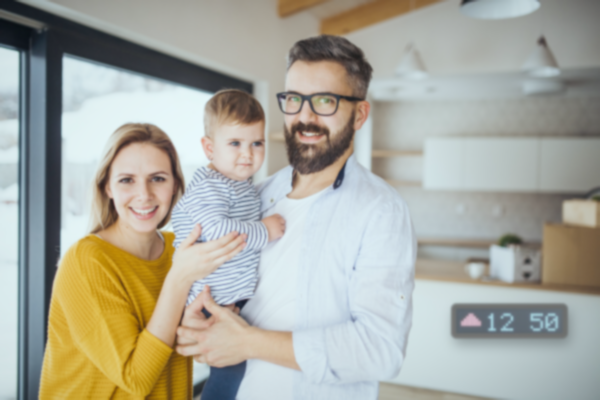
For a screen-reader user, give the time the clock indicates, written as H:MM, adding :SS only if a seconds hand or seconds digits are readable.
12:50
